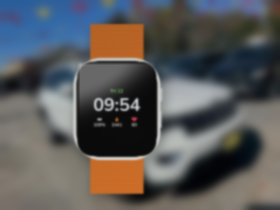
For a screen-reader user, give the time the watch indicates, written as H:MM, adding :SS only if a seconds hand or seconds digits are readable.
9:54
